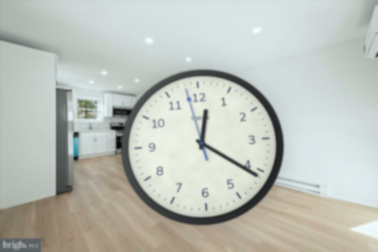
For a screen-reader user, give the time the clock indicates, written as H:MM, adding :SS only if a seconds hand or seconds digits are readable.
12:20:58
